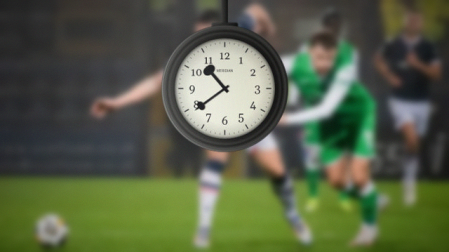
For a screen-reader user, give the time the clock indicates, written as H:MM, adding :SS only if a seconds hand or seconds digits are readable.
10:39
